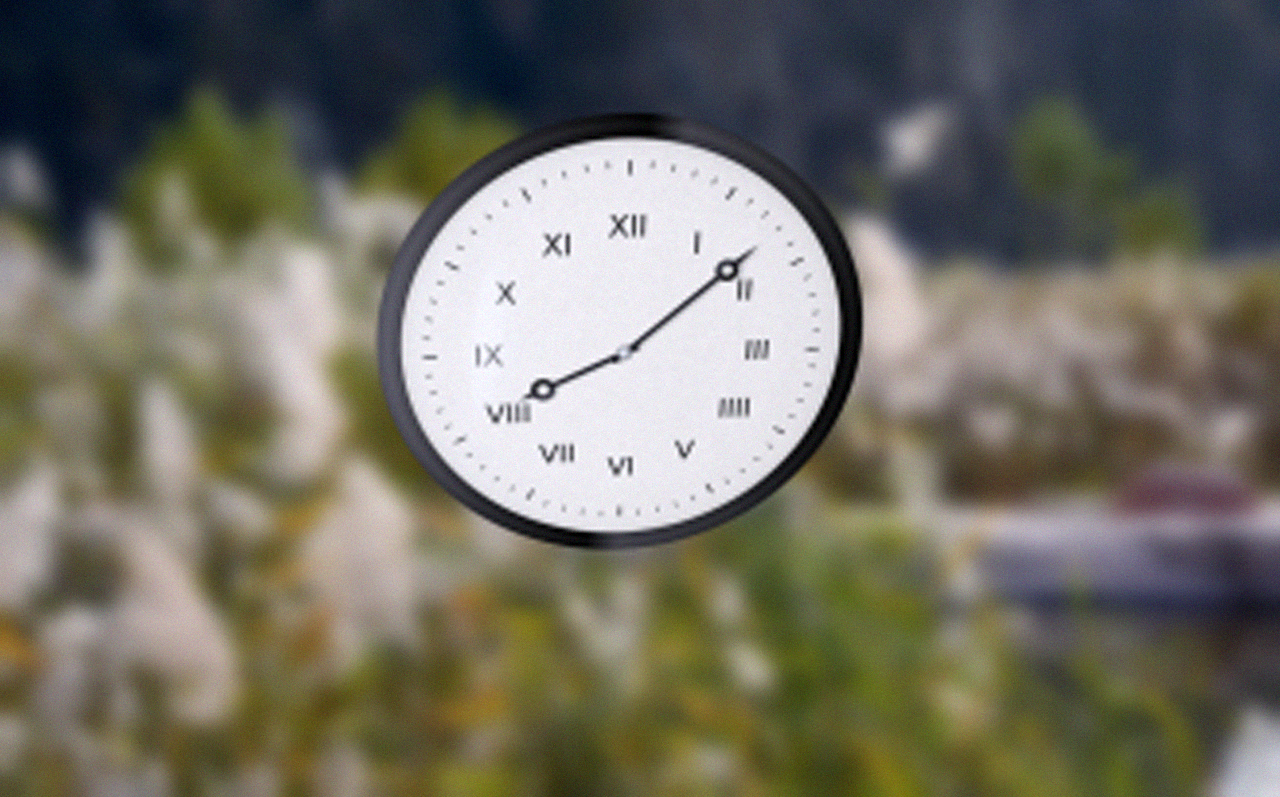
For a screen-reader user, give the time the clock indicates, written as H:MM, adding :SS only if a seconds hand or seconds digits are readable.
8:08
